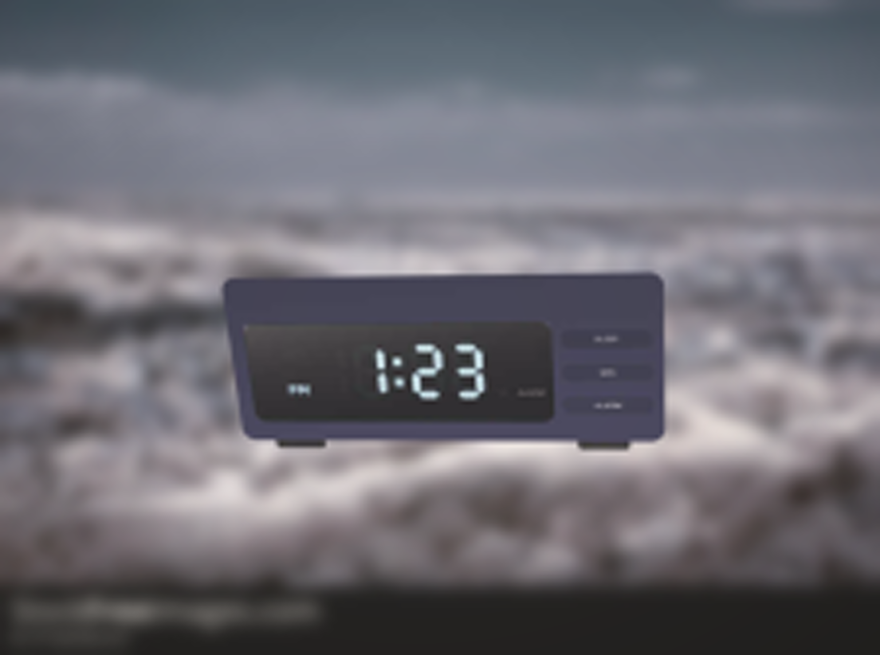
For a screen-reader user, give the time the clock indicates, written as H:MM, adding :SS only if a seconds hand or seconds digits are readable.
1:23
